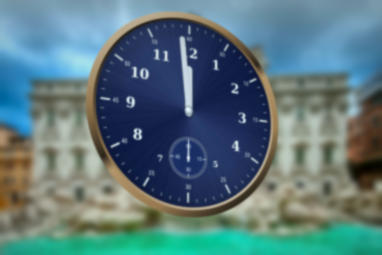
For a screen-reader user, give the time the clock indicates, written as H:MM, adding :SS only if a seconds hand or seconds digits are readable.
11:59
